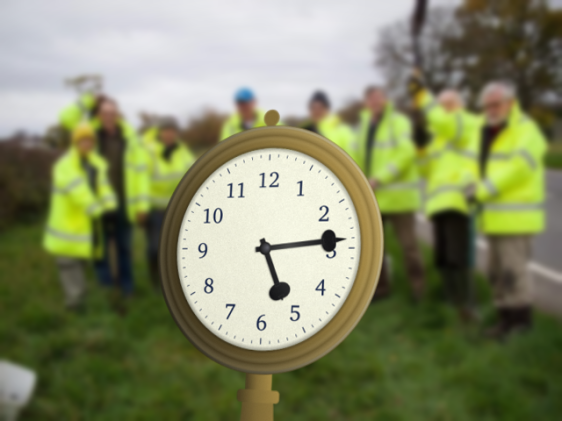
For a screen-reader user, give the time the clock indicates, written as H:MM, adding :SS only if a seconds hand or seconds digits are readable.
5:14
